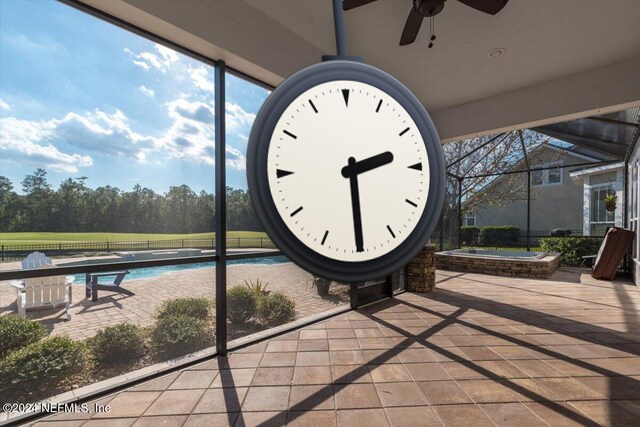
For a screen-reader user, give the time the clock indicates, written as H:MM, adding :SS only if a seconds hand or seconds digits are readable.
2:30
